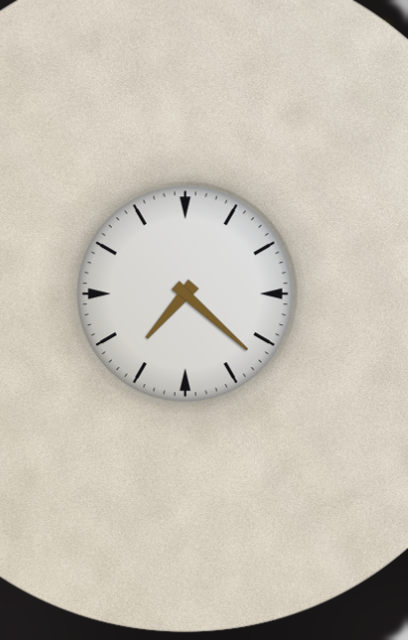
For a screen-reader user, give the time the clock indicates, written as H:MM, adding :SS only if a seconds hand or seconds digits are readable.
7:22
